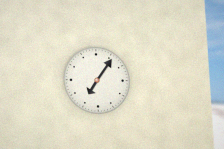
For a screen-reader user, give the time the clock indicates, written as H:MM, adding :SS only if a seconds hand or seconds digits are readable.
7:06
